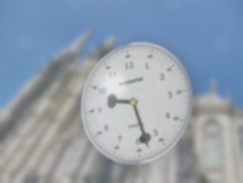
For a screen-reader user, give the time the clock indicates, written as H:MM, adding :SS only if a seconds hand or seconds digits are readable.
9:28
